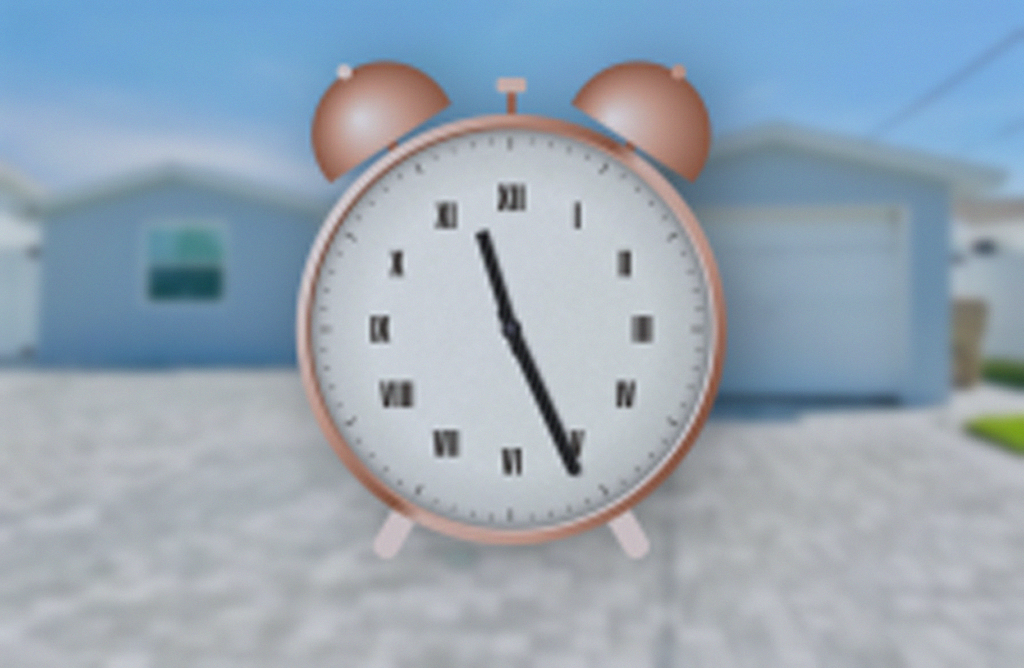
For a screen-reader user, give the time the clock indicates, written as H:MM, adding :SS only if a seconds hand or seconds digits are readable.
11:26
